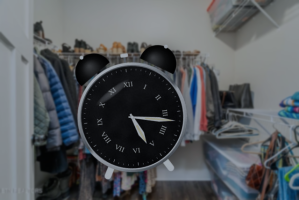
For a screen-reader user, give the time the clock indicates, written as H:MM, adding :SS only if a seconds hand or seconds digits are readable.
5:17
